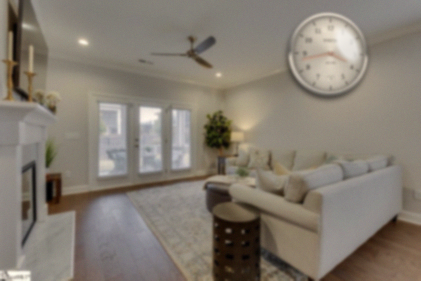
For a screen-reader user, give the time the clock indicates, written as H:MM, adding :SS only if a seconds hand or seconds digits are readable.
3:43
